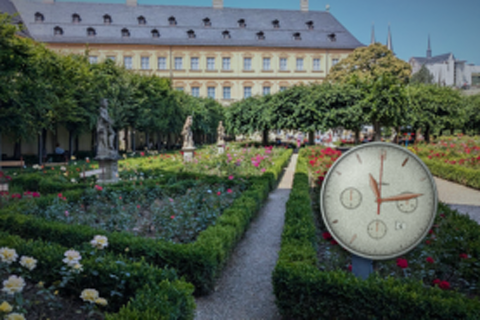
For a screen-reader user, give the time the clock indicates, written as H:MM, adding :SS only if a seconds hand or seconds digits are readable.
11:13
